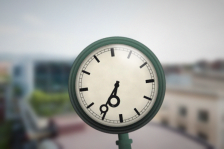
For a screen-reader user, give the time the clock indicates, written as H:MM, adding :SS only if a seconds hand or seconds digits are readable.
6:36
